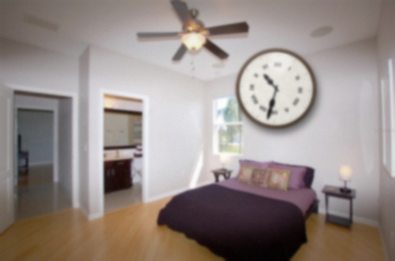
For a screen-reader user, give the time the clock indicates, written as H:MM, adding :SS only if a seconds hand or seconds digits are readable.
10:32
